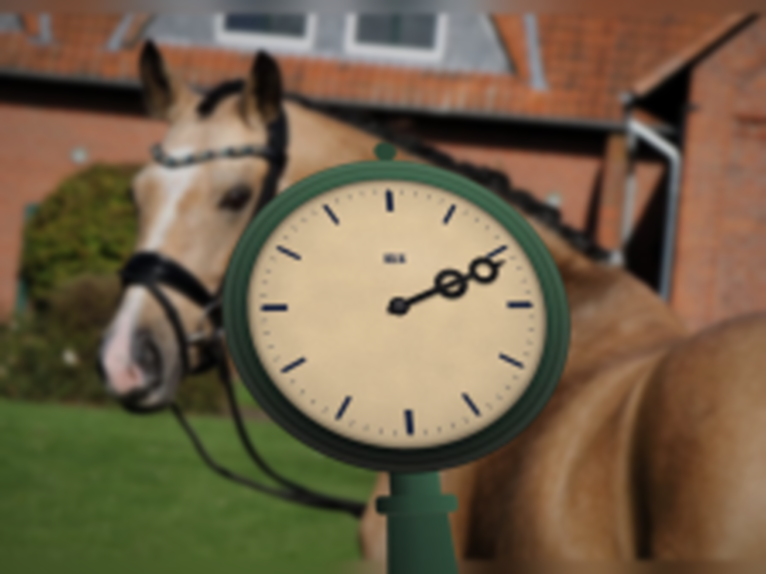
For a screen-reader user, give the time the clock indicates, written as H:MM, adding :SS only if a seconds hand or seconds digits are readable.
2:11
